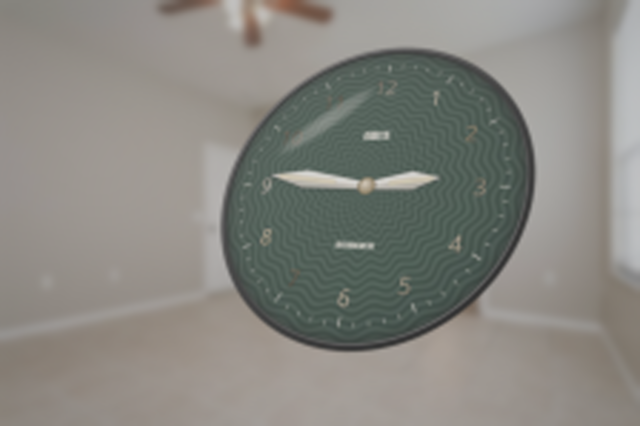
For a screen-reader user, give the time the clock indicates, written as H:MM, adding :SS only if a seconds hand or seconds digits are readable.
2:46
